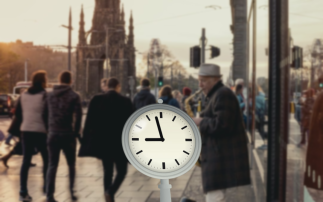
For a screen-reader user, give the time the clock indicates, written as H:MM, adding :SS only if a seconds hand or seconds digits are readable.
8:58
